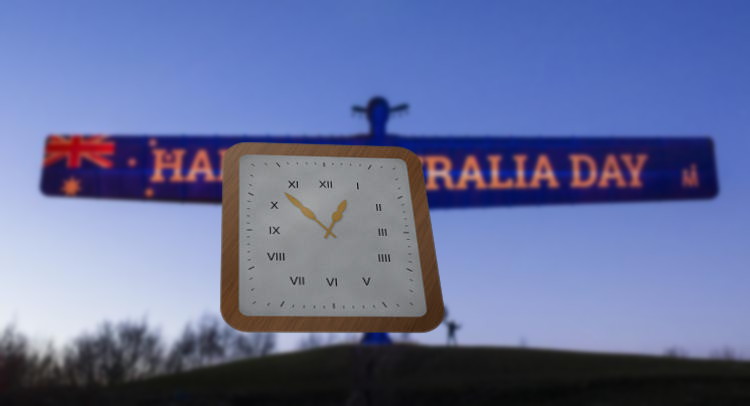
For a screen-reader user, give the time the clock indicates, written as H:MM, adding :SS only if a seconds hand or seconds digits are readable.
12:53
